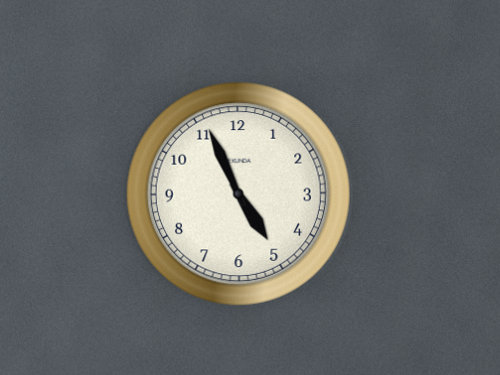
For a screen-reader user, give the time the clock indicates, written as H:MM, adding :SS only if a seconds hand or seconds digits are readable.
4:56
